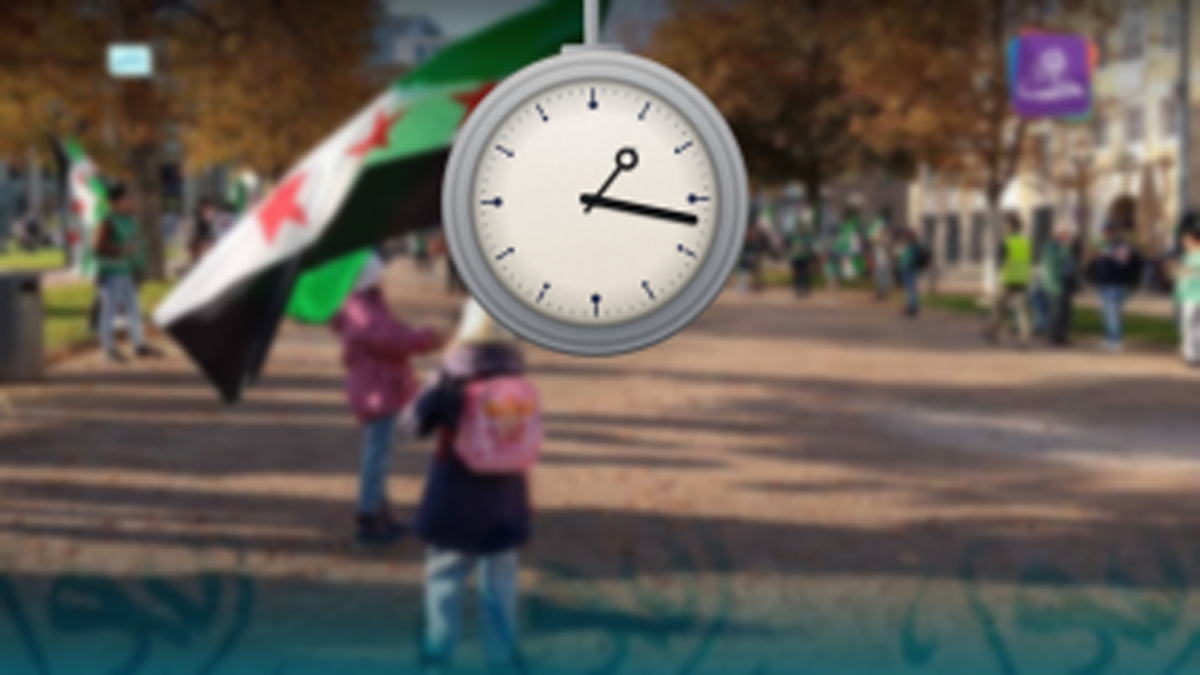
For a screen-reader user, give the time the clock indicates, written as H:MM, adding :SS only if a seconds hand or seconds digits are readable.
1:17
